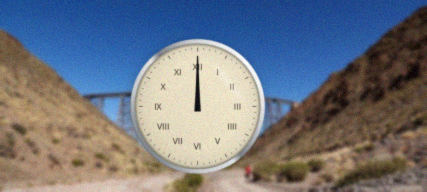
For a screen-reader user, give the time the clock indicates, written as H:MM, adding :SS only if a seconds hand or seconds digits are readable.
12:00
